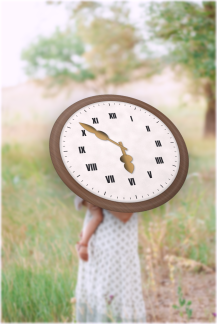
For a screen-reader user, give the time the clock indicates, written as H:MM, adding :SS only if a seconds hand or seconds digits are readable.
5:52
